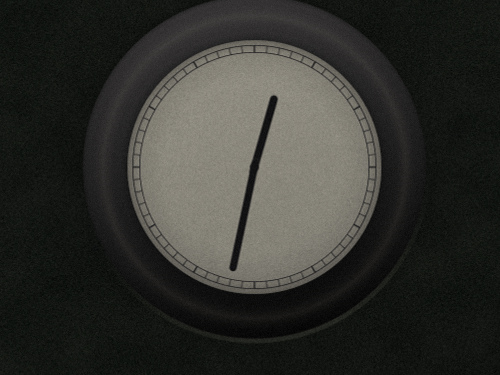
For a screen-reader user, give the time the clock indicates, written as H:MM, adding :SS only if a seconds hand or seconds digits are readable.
12:32
